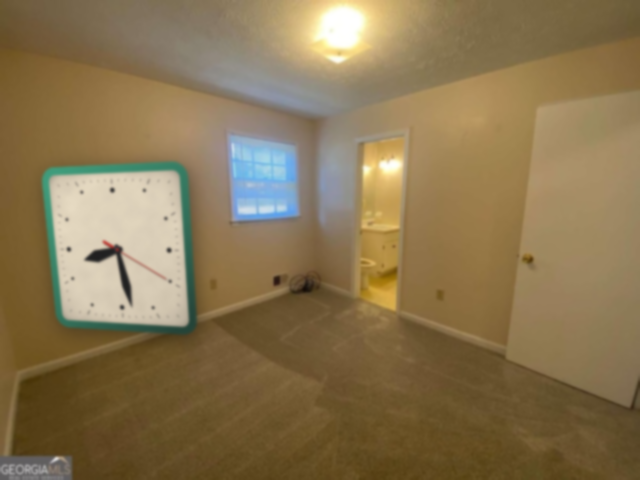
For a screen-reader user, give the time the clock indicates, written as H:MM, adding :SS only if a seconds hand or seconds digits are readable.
8:28:20
